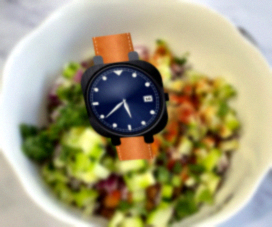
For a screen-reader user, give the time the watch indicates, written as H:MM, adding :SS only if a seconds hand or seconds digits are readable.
5:39
